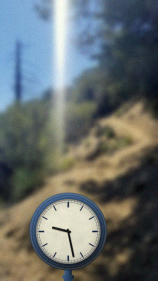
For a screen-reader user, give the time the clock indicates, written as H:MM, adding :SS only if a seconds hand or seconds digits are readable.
9:28
